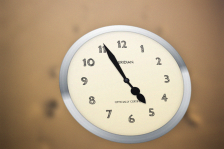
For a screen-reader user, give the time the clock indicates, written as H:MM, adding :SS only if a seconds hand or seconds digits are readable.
4:56
